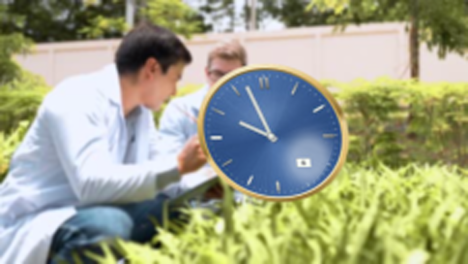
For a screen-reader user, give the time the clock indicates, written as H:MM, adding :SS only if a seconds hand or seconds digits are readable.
9:57
